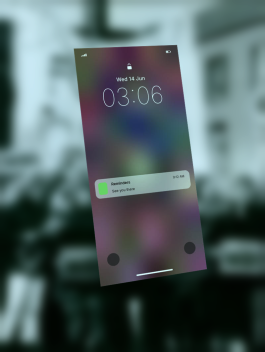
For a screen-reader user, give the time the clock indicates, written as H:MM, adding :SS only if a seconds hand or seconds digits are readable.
3:06
